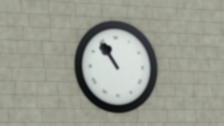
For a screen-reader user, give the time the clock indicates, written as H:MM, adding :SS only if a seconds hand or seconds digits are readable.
10:54
